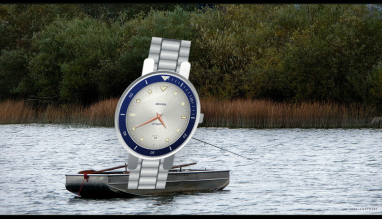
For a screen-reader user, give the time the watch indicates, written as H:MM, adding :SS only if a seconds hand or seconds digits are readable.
4:40
